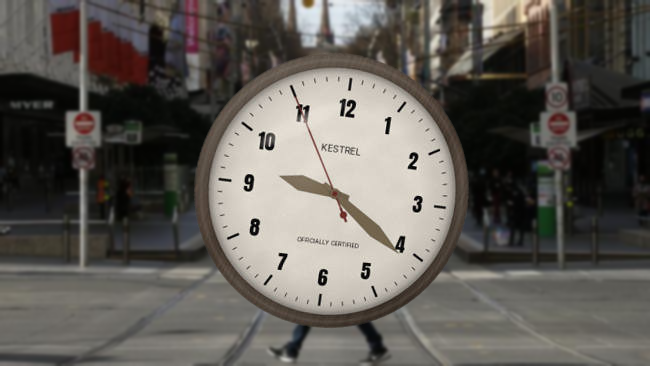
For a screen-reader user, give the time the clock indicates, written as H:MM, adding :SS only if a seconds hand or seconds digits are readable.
9:20:55
